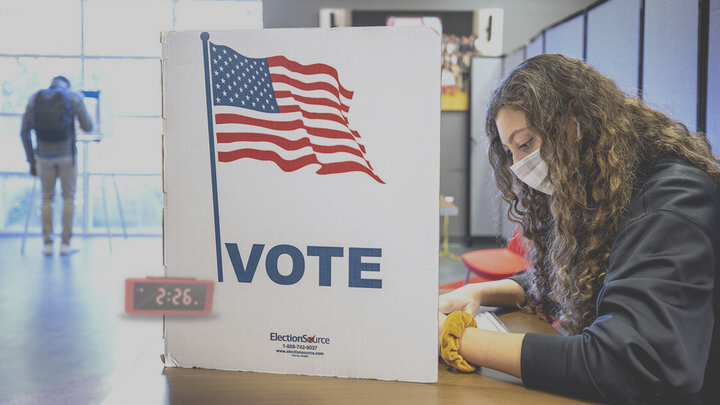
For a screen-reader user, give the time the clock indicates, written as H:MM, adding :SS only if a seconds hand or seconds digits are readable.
2:26
